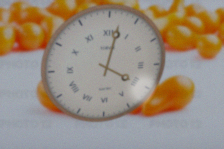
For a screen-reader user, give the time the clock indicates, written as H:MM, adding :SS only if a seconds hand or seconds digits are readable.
4:02
